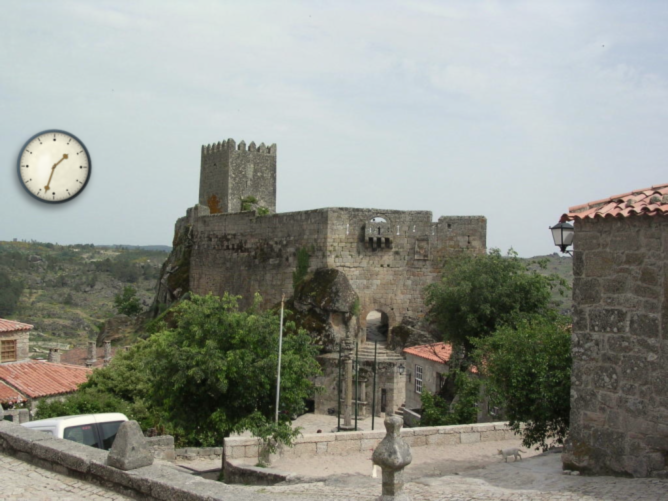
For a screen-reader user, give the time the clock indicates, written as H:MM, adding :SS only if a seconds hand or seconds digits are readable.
1:33
